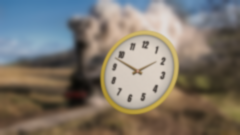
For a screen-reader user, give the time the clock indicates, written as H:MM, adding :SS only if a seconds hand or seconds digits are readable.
1:48
